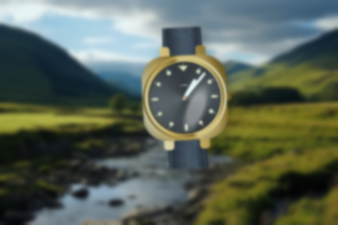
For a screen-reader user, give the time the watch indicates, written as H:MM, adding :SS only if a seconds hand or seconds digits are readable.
1:07
